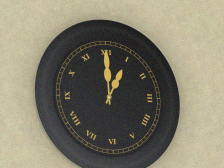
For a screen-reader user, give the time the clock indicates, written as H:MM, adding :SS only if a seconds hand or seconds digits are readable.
1:00
